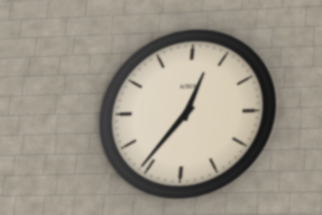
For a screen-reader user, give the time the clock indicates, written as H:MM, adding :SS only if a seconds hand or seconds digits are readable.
12:36
